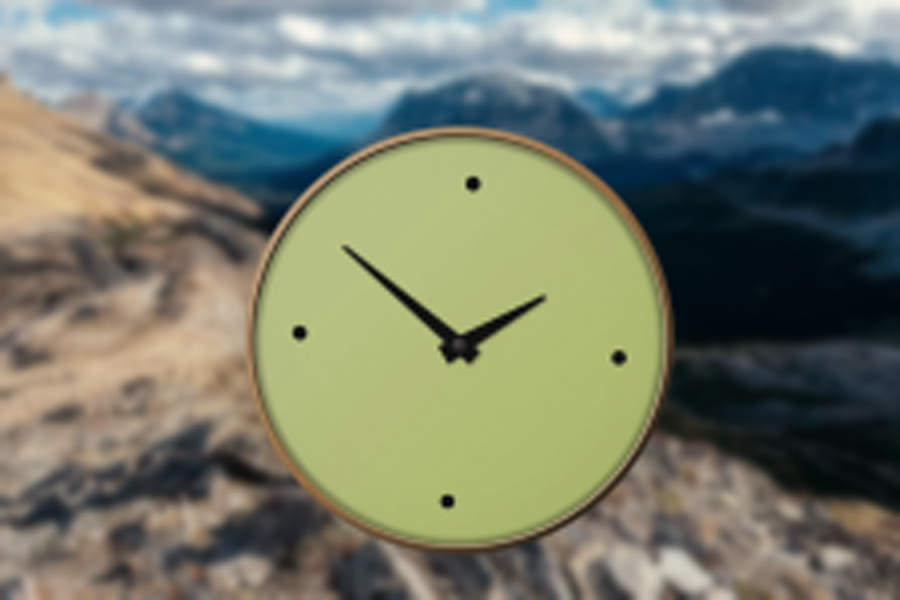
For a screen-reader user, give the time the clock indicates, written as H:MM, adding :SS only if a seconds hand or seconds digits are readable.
1:51
